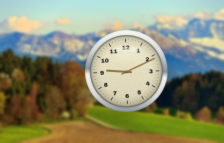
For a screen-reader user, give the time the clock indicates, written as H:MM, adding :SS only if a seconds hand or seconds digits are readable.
9:11
